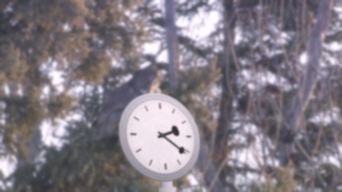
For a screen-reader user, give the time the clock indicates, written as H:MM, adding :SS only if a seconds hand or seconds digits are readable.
2:21
